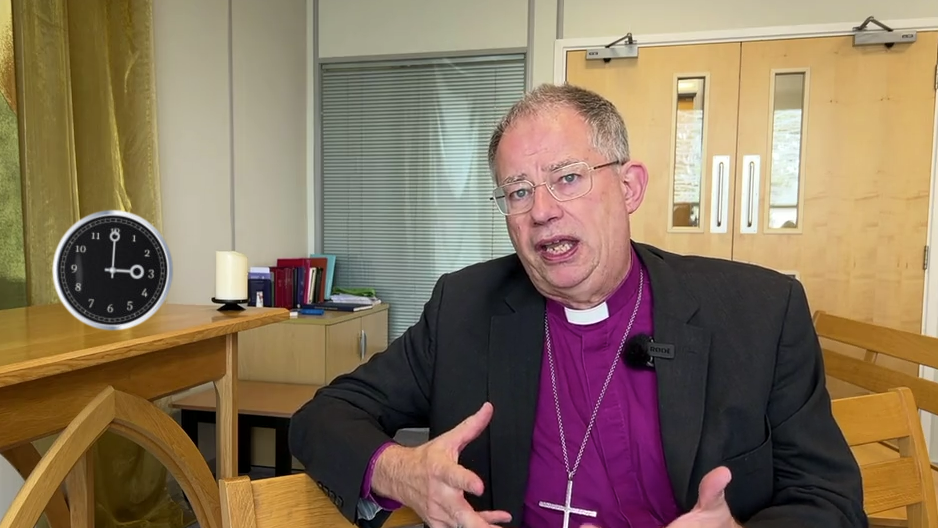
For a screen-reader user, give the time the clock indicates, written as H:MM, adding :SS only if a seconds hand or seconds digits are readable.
3:00
